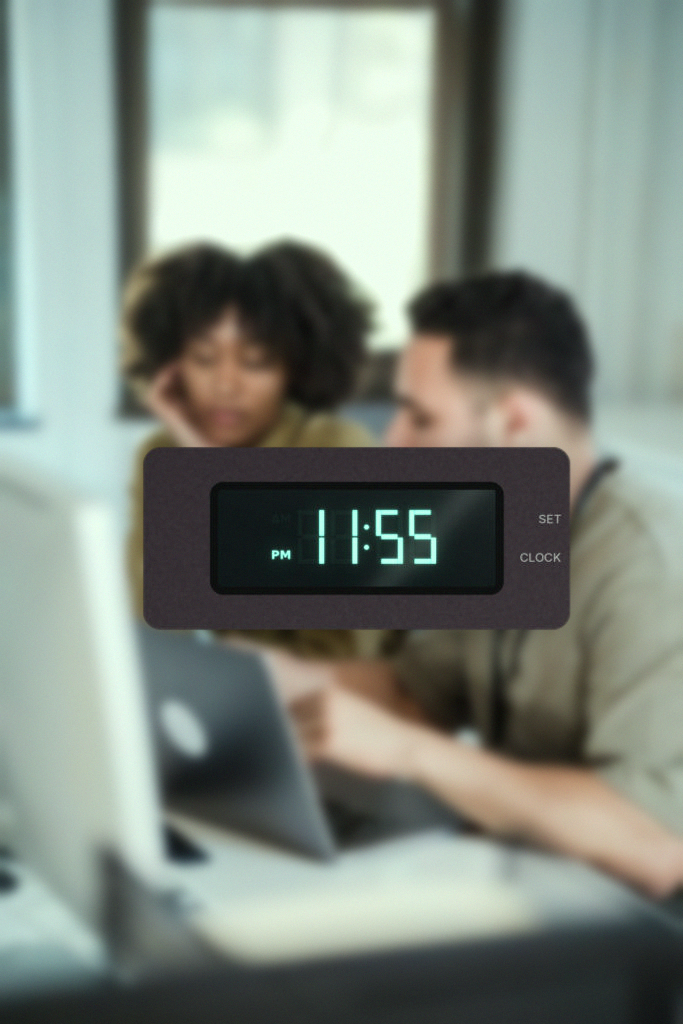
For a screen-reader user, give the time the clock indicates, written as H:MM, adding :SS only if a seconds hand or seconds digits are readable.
11:55
